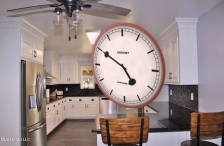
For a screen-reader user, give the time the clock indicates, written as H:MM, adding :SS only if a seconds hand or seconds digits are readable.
4:50
